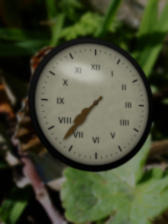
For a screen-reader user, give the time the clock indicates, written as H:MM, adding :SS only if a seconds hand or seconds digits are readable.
7:37
